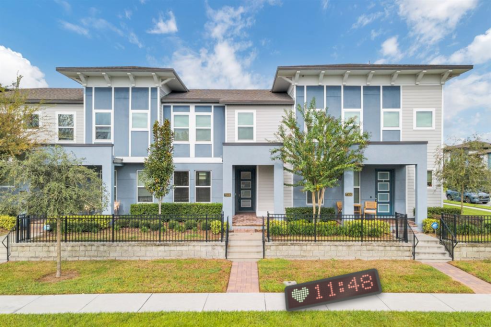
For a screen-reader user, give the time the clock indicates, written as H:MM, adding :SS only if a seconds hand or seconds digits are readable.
11:48
